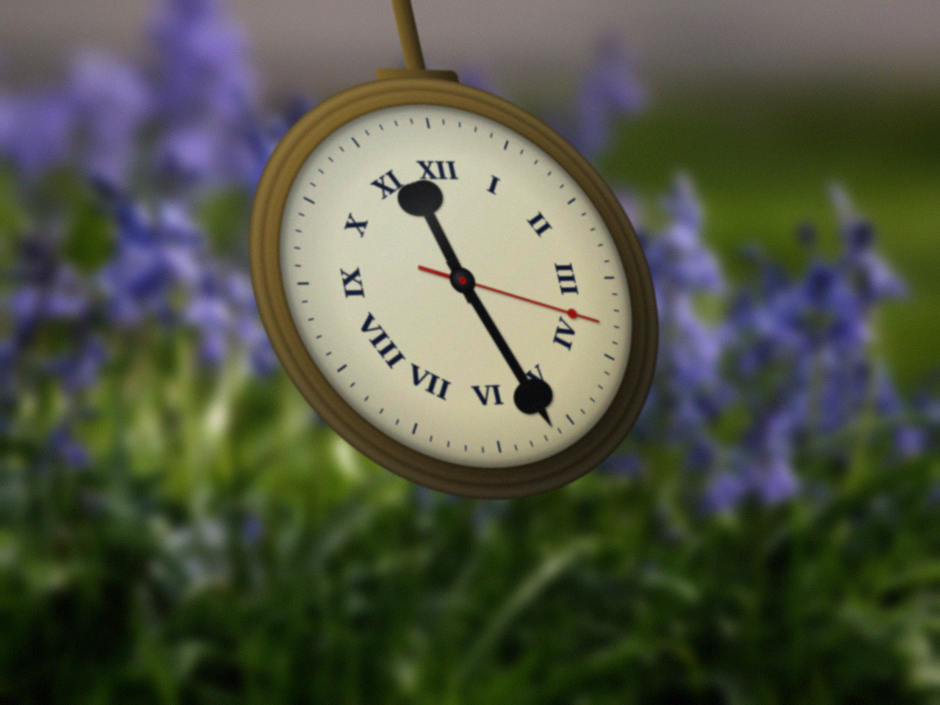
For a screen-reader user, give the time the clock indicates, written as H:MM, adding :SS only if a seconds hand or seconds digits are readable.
11:26:18
